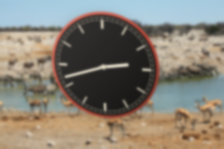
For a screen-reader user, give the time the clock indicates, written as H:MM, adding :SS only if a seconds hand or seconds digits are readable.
2:42
